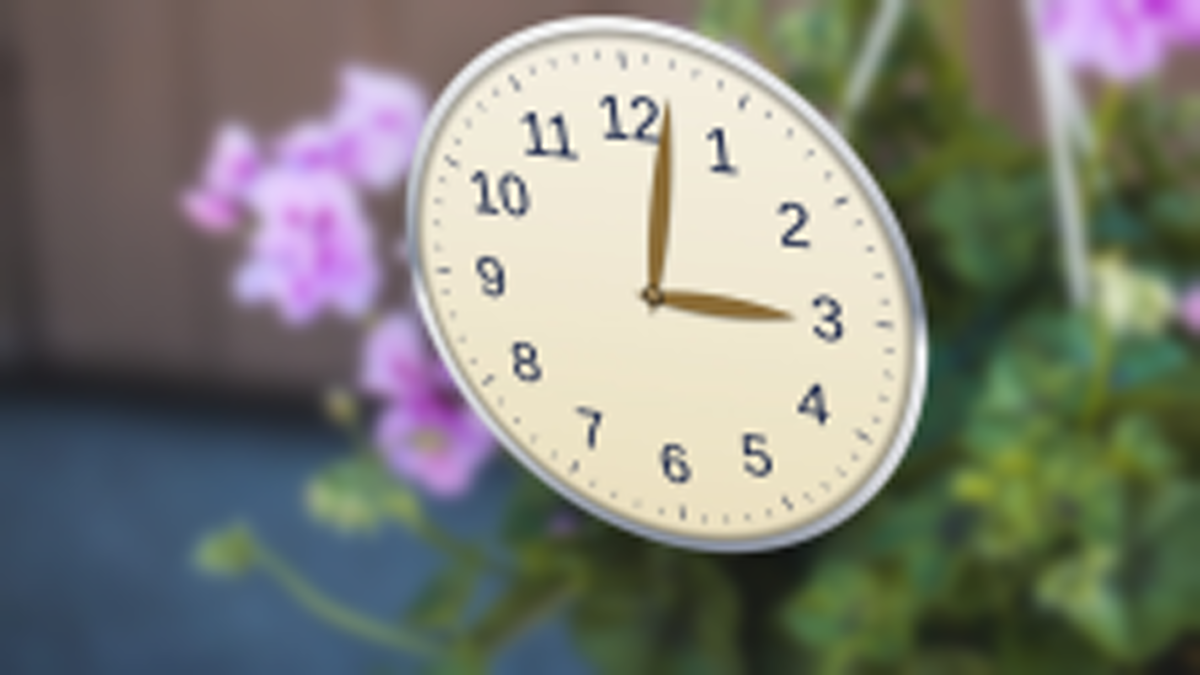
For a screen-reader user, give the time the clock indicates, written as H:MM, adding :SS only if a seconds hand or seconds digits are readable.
3:02
